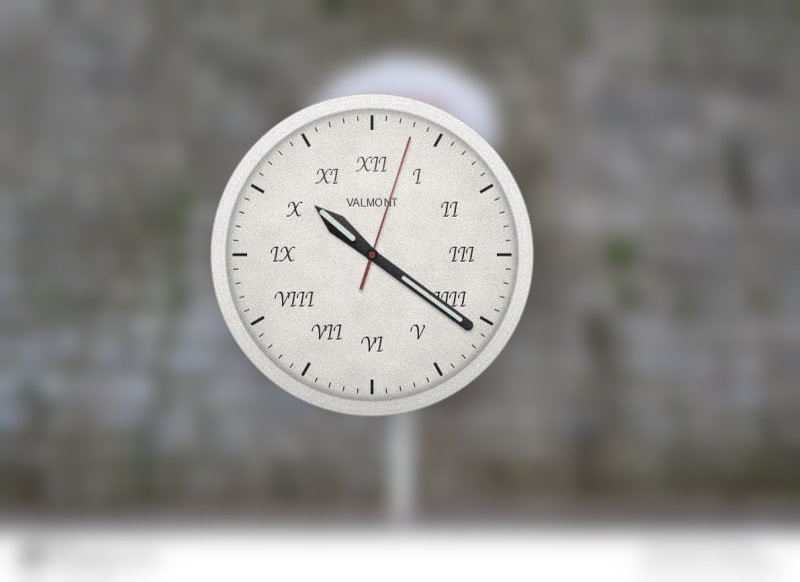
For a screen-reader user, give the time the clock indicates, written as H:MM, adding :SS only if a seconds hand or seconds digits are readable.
10:21:03
